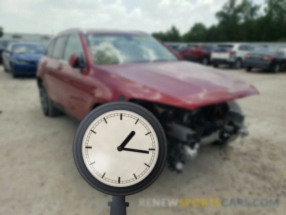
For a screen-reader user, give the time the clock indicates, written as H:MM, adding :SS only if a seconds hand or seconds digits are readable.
1:16
